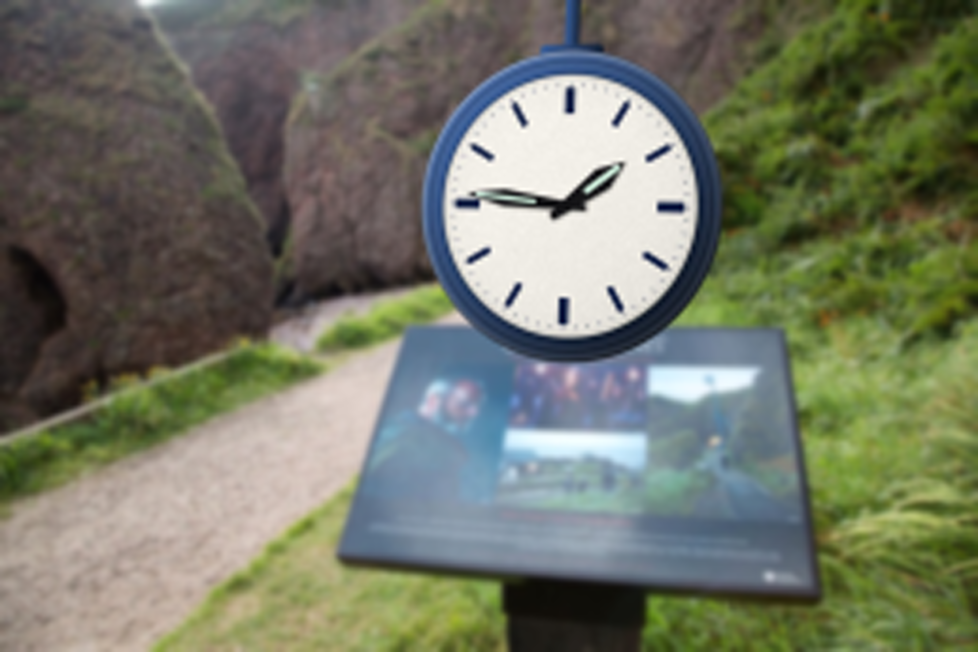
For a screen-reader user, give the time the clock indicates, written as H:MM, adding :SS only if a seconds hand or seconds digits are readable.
1:46
